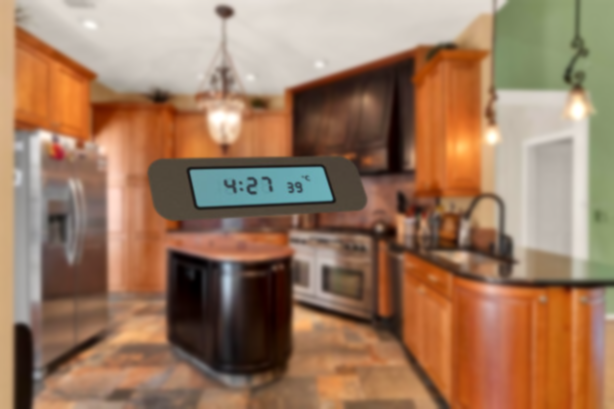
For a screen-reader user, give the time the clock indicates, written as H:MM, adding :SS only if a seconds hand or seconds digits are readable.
4:27
